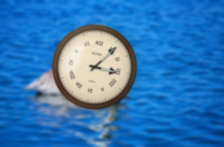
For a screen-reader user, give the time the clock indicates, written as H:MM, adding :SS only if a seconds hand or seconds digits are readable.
3:06
